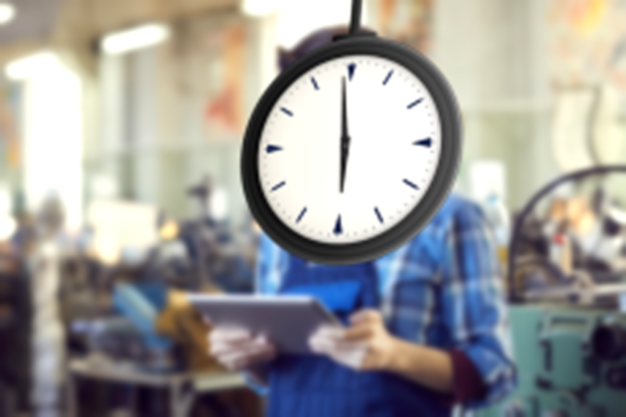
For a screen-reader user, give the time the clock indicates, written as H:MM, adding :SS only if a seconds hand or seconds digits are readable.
5:59
